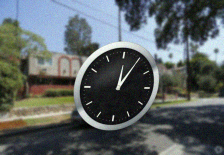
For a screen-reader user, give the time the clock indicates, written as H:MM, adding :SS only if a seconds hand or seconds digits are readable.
12:05
